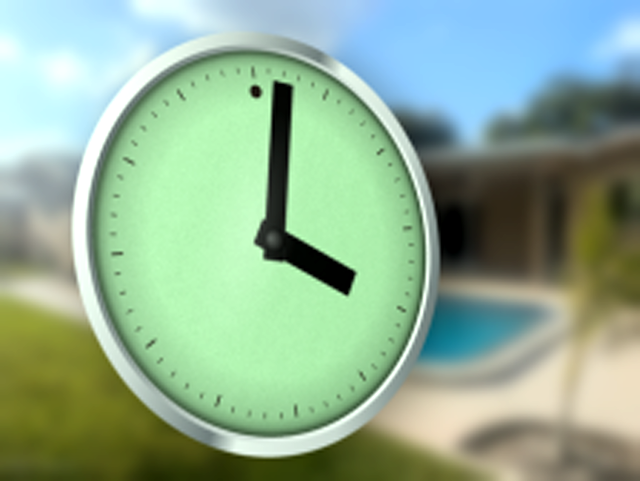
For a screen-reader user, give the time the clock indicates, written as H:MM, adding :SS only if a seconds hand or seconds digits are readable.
4:02
